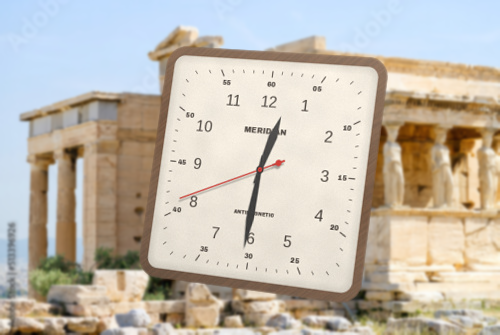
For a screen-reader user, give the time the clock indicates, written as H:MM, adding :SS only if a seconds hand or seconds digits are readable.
12:30:41
